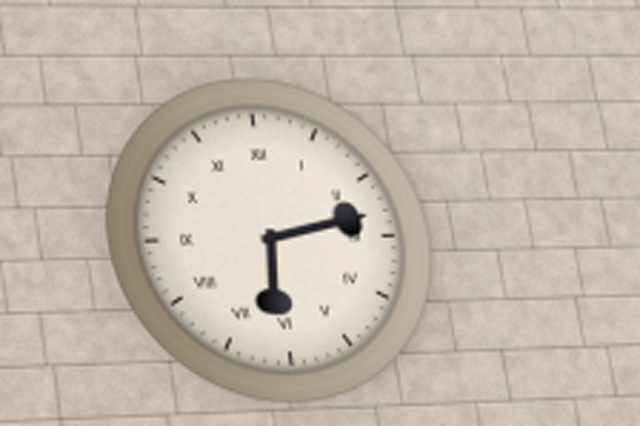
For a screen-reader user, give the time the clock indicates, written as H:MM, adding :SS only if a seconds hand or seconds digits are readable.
6:13
